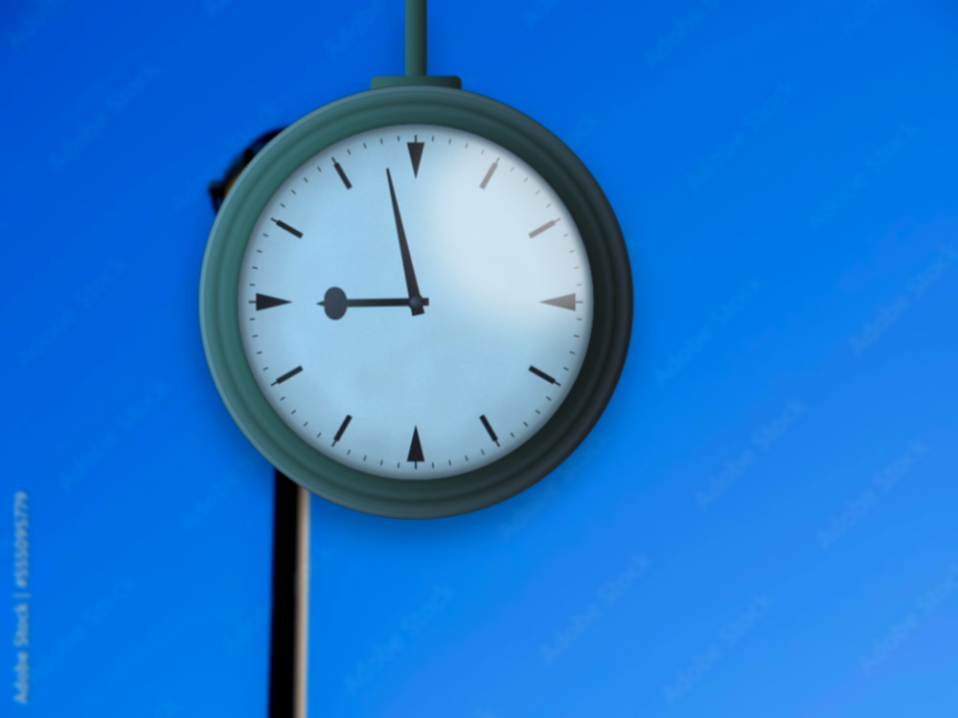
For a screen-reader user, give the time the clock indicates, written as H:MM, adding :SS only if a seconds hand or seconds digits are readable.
8:58
